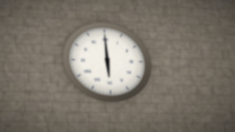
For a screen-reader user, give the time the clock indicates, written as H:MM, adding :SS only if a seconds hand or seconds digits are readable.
6:00
